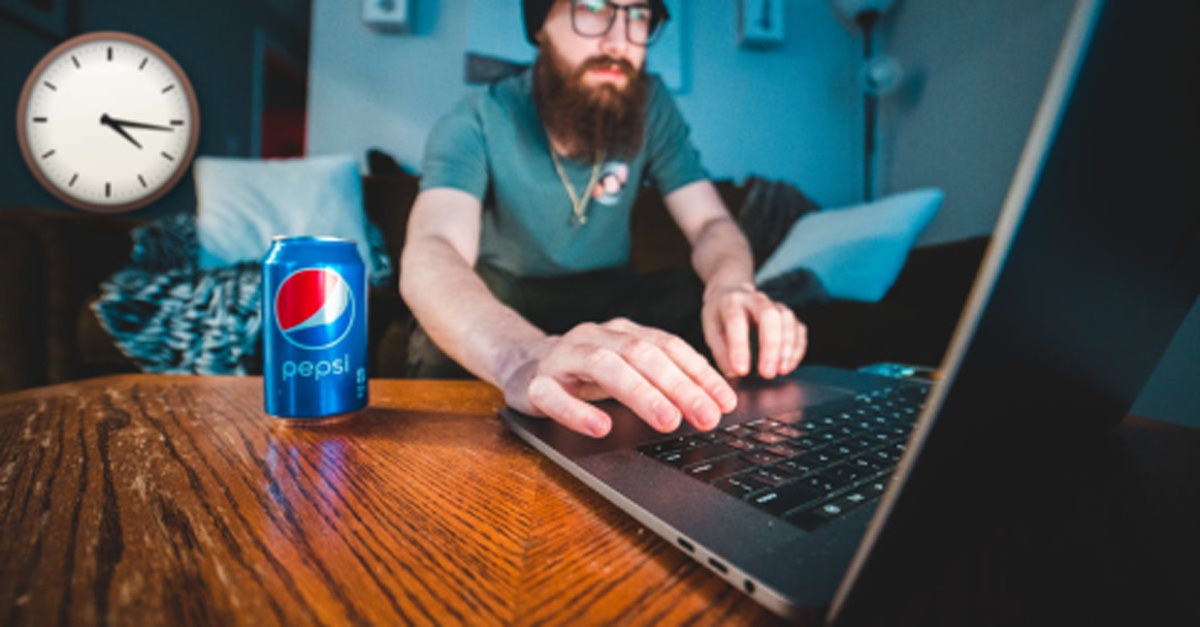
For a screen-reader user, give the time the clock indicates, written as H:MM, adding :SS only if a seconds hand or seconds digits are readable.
4:16
